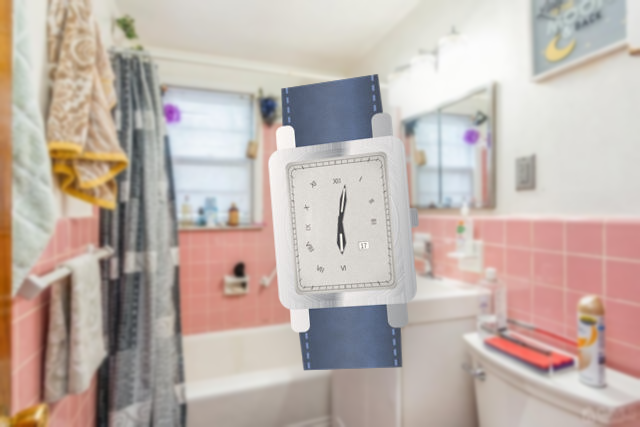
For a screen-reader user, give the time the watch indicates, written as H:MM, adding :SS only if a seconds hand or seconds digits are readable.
6:02
